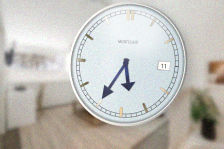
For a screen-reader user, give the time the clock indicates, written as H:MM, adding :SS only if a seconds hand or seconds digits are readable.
5:35
